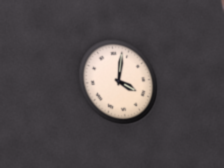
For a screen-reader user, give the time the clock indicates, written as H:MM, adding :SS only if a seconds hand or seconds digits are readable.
4:03
